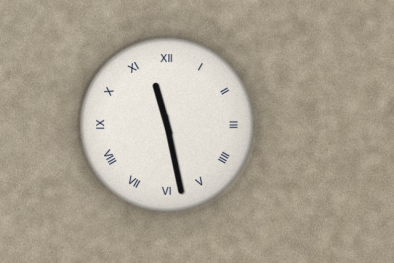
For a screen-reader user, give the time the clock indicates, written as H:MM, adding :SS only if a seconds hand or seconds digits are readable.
11:28
